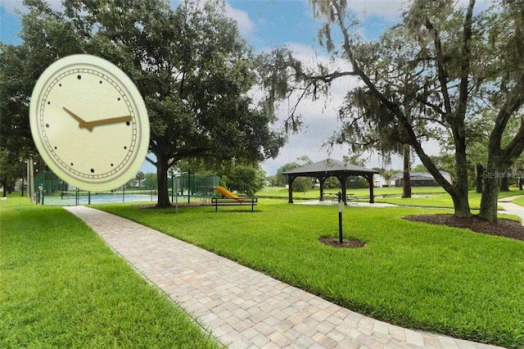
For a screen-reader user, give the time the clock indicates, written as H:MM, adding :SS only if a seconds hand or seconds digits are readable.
10:14
